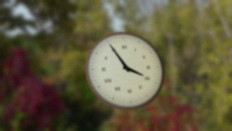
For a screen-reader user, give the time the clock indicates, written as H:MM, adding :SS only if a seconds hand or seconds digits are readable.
3:55
